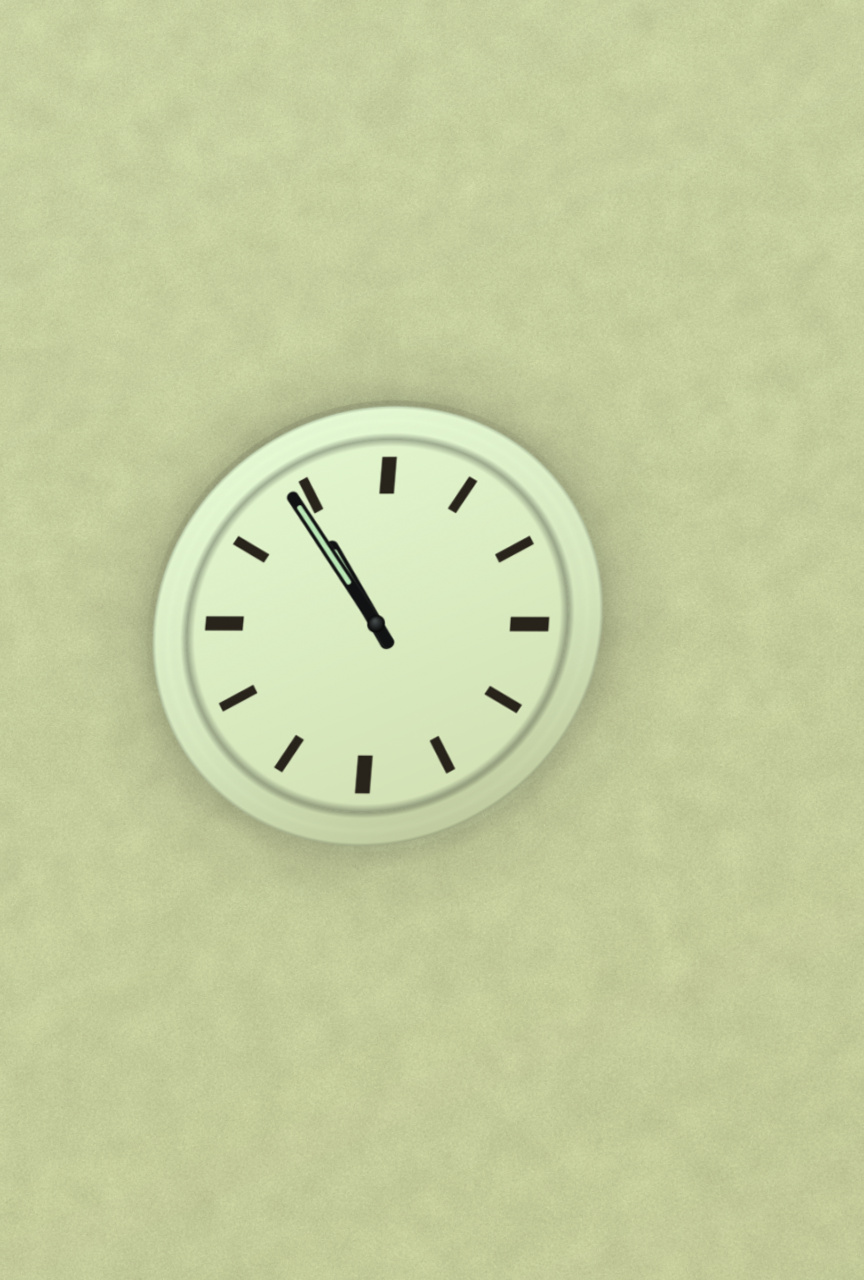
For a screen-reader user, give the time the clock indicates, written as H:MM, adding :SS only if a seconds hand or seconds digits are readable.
10:54
